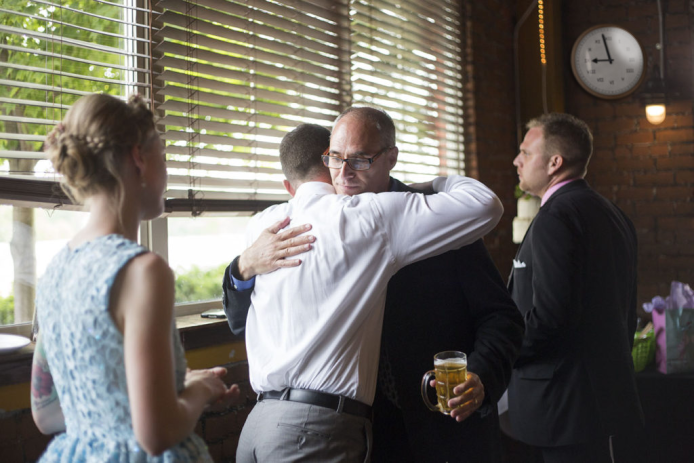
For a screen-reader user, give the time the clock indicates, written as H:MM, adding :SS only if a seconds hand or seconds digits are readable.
8:58
